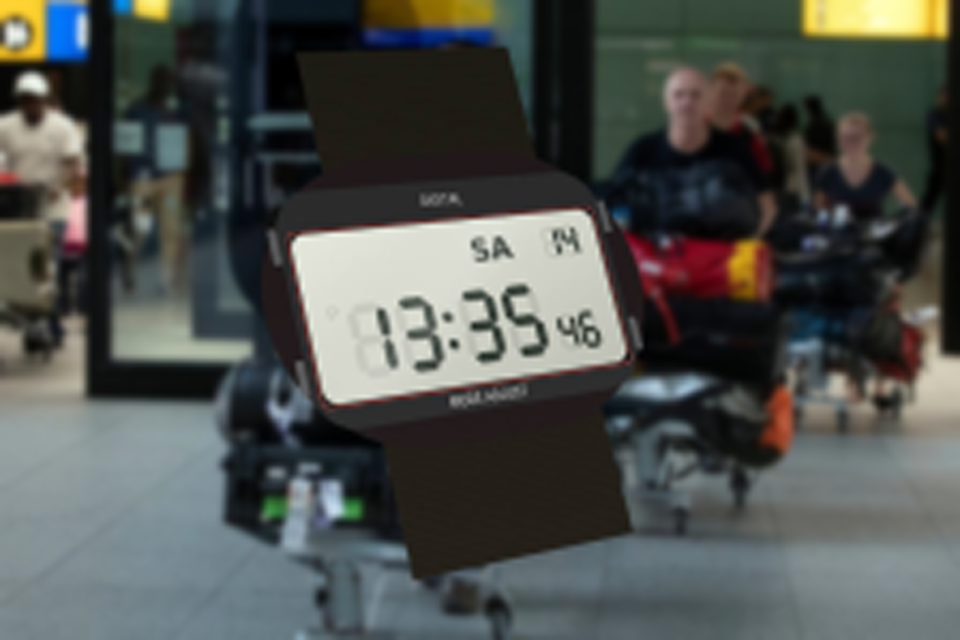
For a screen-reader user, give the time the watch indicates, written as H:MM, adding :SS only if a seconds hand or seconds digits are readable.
13:35:46
